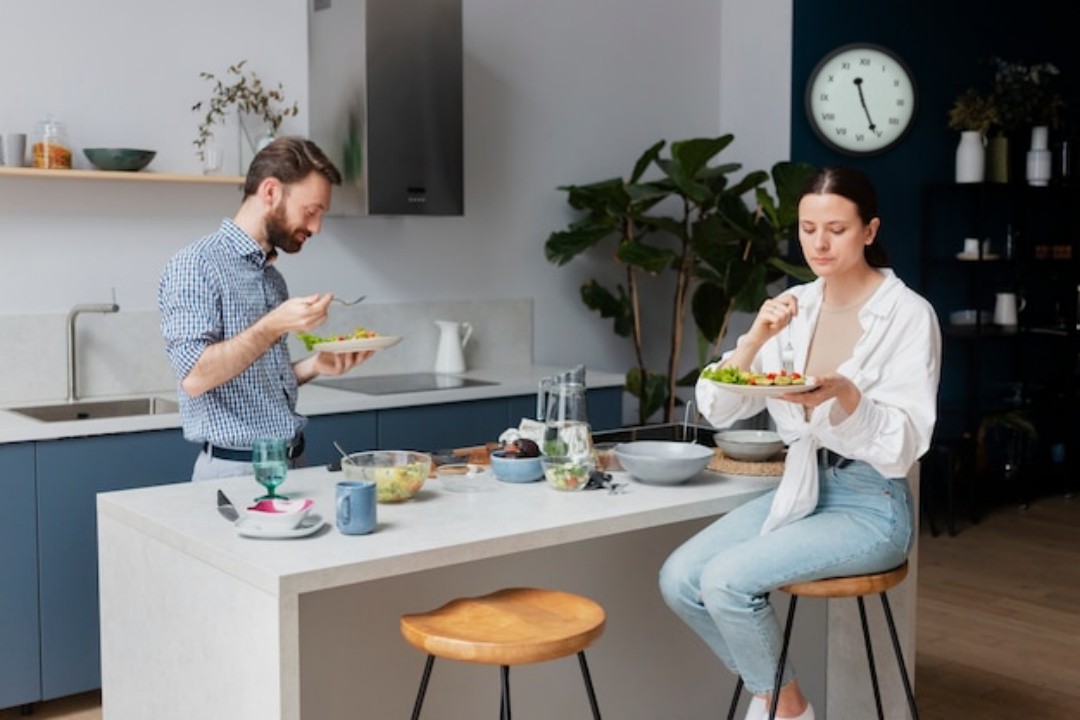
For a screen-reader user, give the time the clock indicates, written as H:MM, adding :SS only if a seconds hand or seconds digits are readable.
11:26
